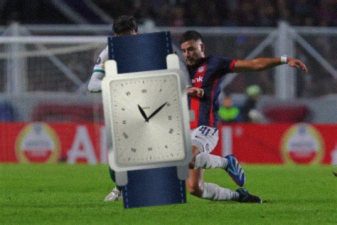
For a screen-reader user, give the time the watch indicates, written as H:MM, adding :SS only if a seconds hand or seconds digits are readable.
11:09
